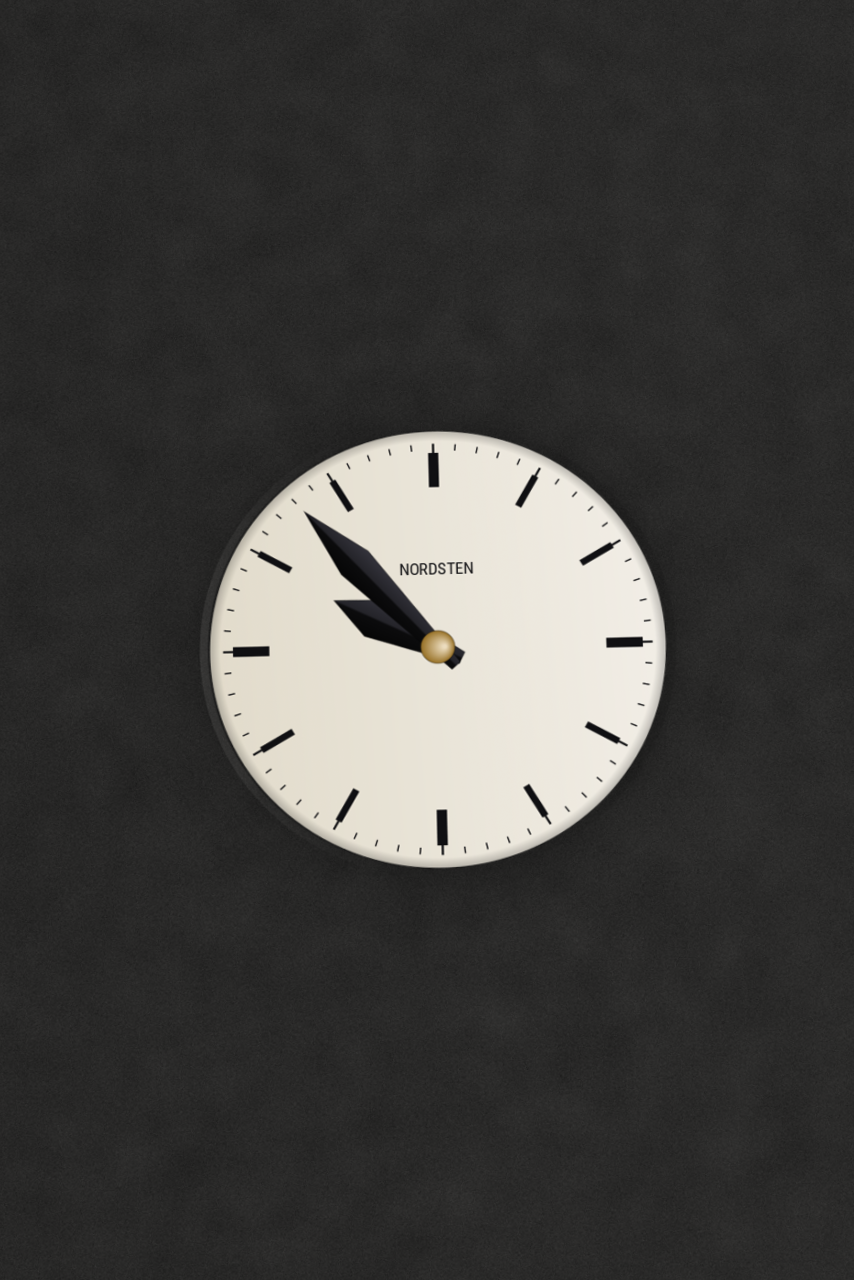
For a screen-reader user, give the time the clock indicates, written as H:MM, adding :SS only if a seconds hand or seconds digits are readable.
9:53
